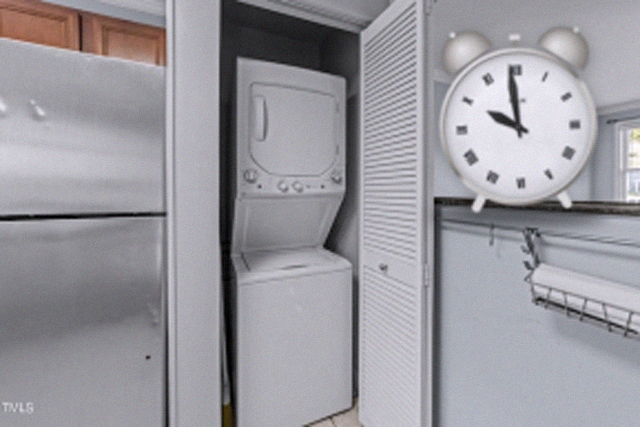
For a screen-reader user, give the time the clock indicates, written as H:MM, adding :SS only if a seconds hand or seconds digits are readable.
9:59
